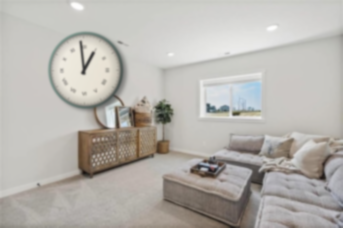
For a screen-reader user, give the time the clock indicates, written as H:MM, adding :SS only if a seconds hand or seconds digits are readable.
12:59
